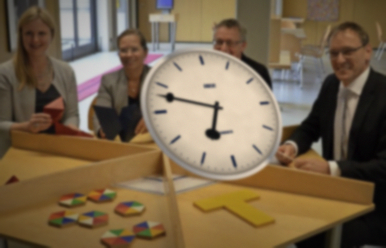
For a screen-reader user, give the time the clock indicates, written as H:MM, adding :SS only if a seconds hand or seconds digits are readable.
6:48
